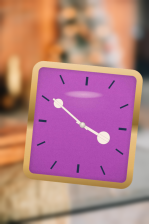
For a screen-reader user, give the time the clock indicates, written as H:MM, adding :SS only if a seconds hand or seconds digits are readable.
3:51
